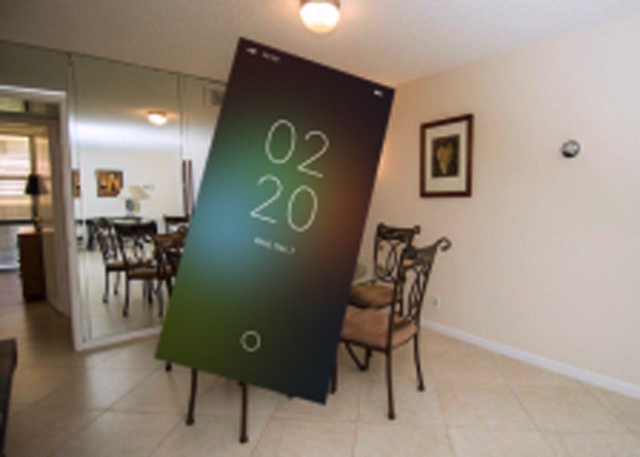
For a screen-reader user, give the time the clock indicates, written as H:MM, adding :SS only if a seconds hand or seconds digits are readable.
2:20
